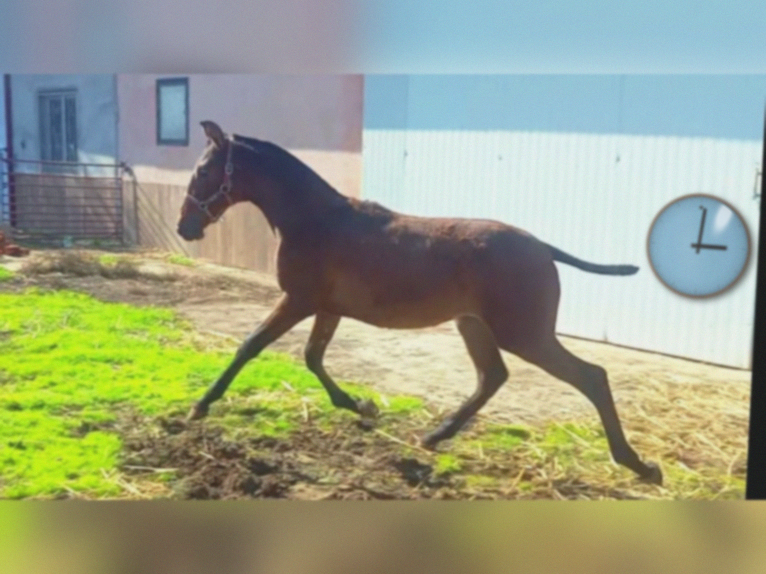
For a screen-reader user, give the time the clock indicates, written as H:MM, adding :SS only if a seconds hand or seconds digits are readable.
3:01
